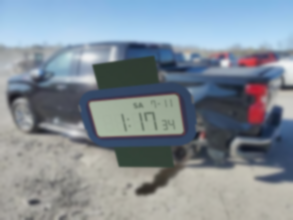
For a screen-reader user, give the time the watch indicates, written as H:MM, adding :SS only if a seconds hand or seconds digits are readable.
1:17
